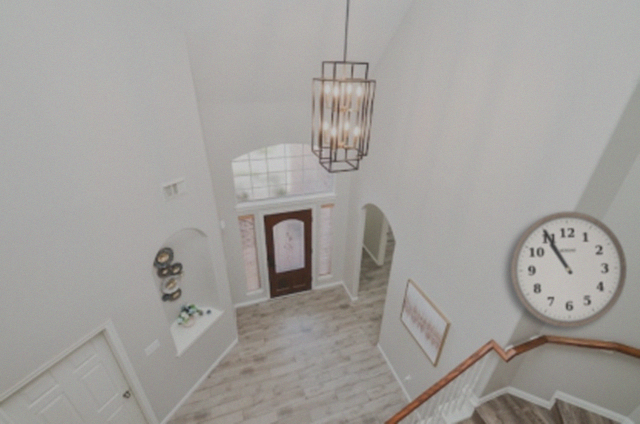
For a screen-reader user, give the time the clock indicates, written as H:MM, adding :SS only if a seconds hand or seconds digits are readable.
10:55
